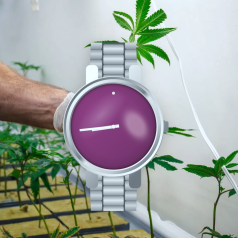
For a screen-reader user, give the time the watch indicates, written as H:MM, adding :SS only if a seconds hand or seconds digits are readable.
8:44
